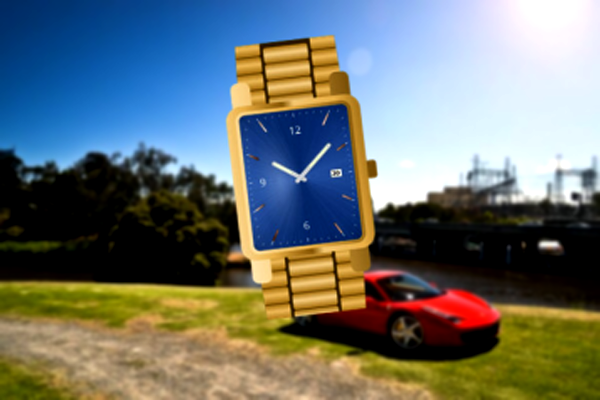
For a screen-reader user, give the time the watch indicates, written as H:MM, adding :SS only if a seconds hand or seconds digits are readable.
10:08
